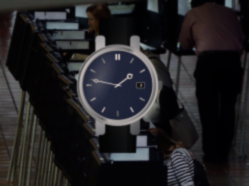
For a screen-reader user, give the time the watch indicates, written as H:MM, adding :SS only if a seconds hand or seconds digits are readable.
1:47
